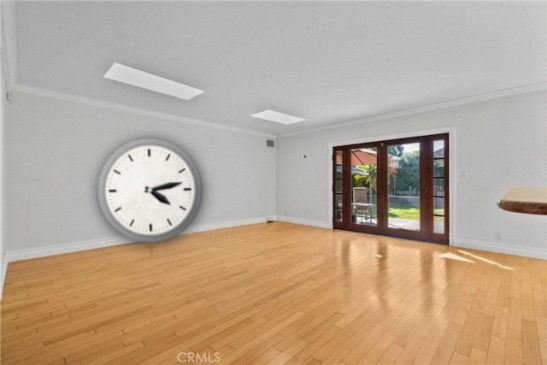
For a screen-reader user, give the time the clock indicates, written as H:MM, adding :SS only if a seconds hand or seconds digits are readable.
4:13
